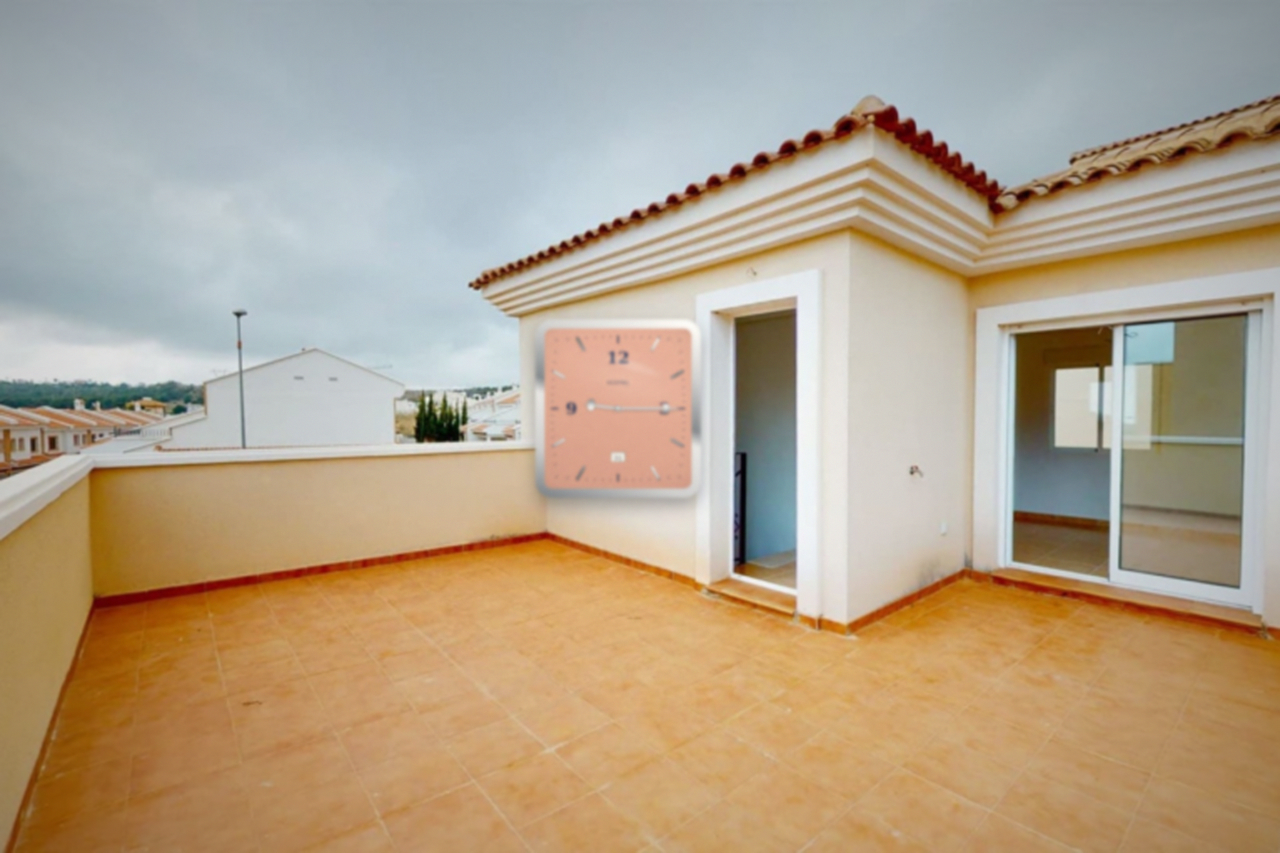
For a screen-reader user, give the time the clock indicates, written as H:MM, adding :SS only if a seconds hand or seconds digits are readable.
9:15
